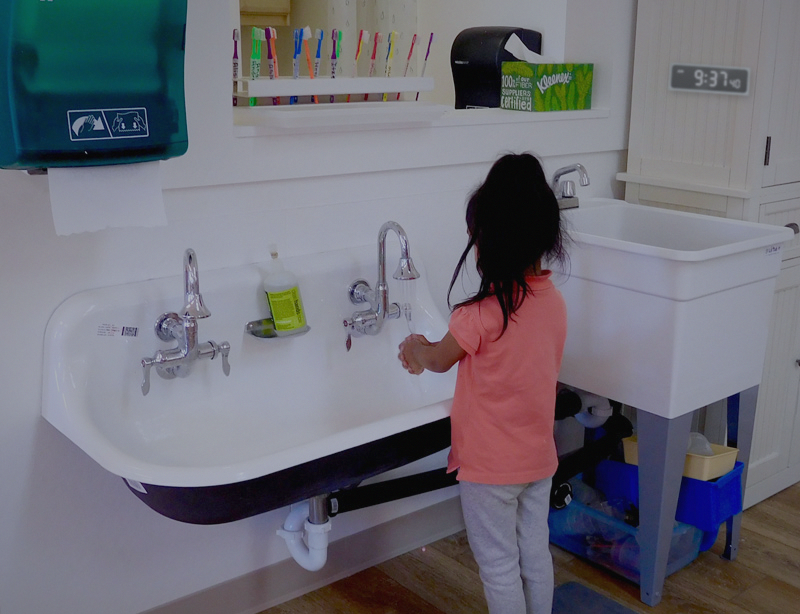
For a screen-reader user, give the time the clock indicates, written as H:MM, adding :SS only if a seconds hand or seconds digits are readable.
9:37
